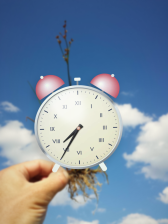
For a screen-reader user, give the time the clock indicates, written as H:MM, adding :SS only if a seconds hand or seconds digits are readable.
7:35
